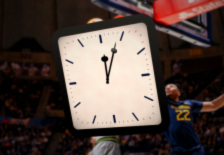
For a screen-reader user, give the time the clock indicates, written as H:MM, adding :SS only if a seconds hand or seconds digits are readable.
12:04
